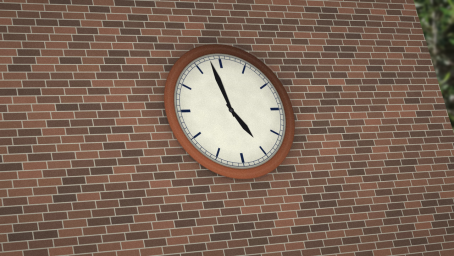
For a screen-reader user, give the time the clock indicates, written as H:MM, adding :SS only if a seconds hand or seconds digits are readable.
4:58
